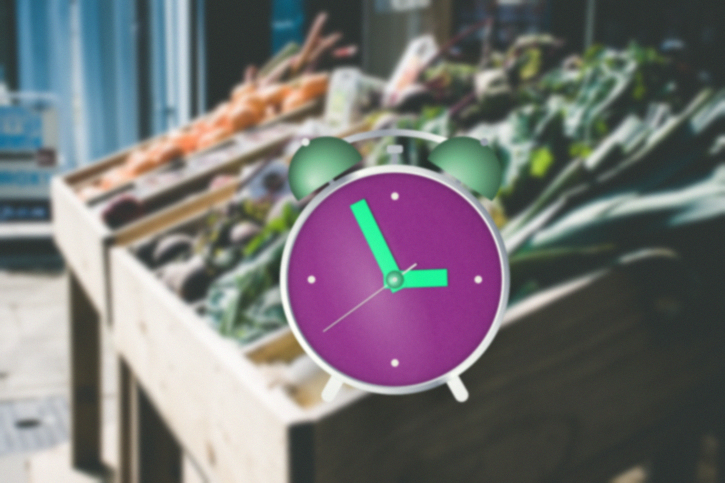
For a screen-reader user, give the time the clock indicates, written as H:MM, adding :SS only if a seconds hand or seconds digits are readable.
2:55:39
